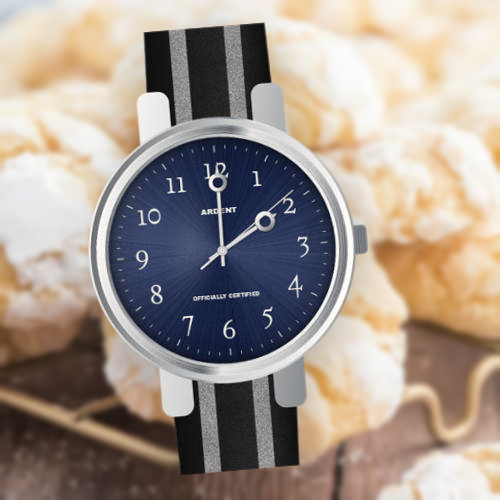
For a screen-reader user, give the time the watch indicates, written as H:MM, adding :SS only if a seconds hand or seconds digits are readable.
2:00:09
